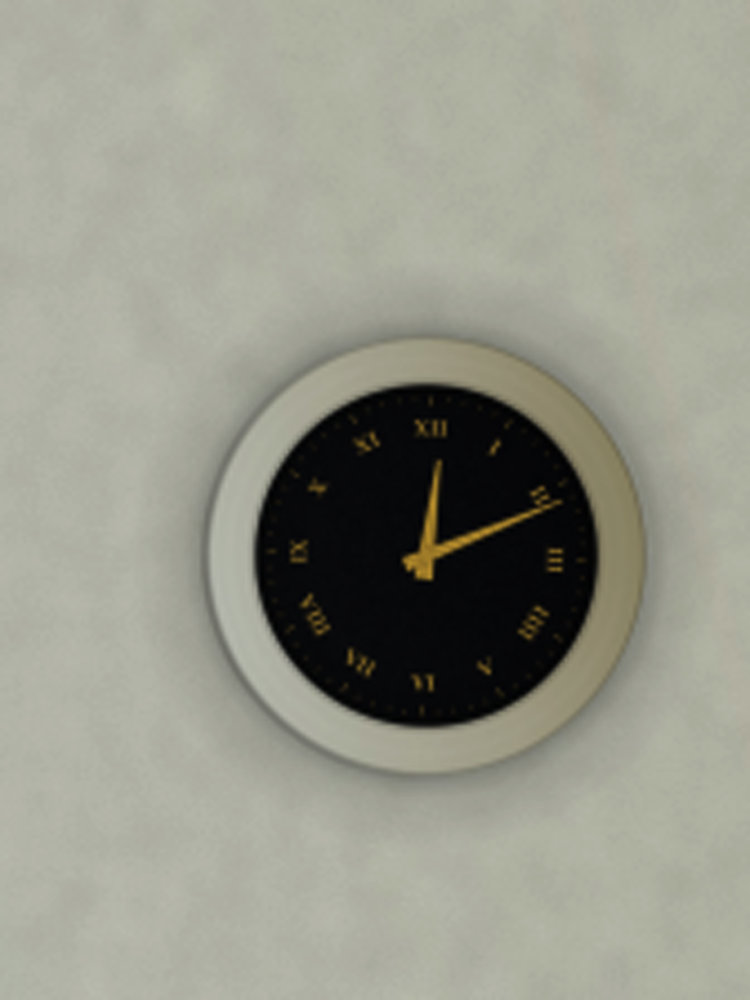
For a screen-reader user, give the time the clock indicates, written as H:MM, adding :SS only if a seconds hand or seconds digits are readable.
12:11
